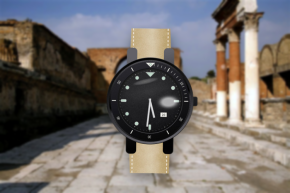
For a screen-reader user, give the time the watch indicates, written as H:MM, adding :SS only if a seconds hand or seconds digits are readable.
5:31
